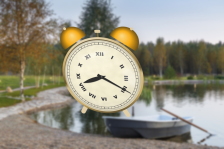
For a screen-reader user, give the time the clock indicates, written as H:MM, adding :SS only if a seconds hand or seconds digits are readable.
8:20
